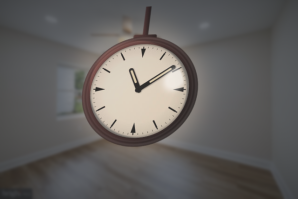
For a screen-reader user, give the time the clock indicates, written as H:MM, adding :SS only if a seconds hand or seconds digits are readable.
11:09
